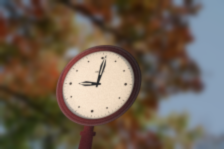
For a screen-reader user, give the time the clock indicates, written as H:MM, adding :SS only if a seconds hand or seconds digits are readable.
9:01
